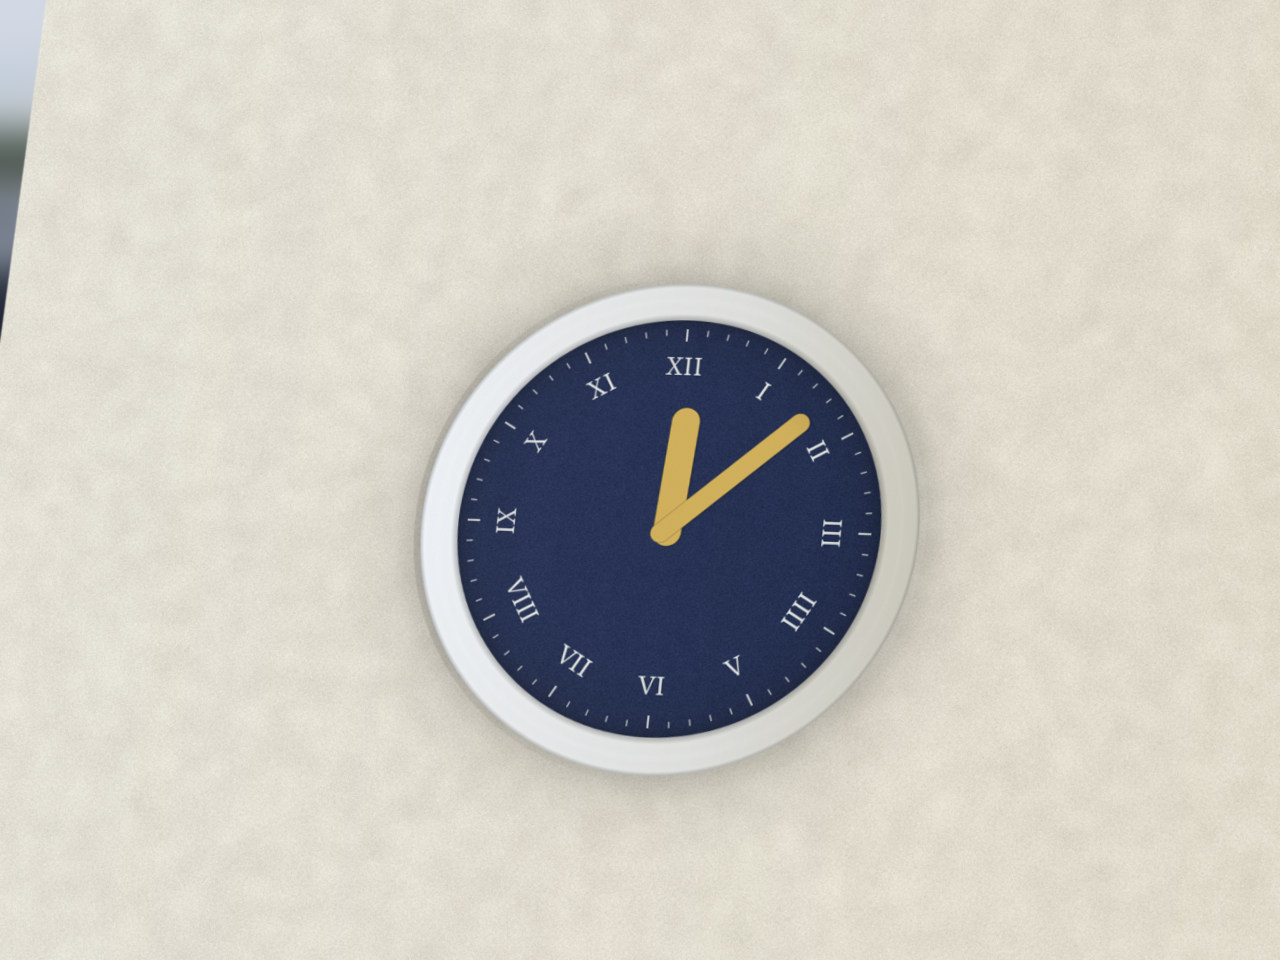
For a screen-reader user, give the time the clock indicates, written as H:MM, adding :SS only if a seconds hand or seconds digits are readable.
12:08
